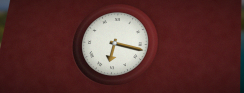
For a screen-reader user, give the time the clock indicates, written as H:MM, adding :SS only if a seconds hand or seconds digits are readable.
6:17
